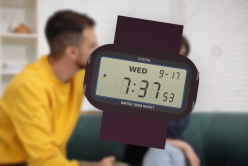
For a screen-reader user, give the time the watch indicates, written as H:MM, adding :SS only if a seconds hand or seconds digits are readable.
7:37:53
